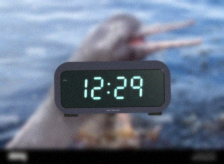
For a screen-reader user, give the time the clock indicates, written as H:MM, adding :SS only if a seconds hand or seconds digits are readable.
12:29
